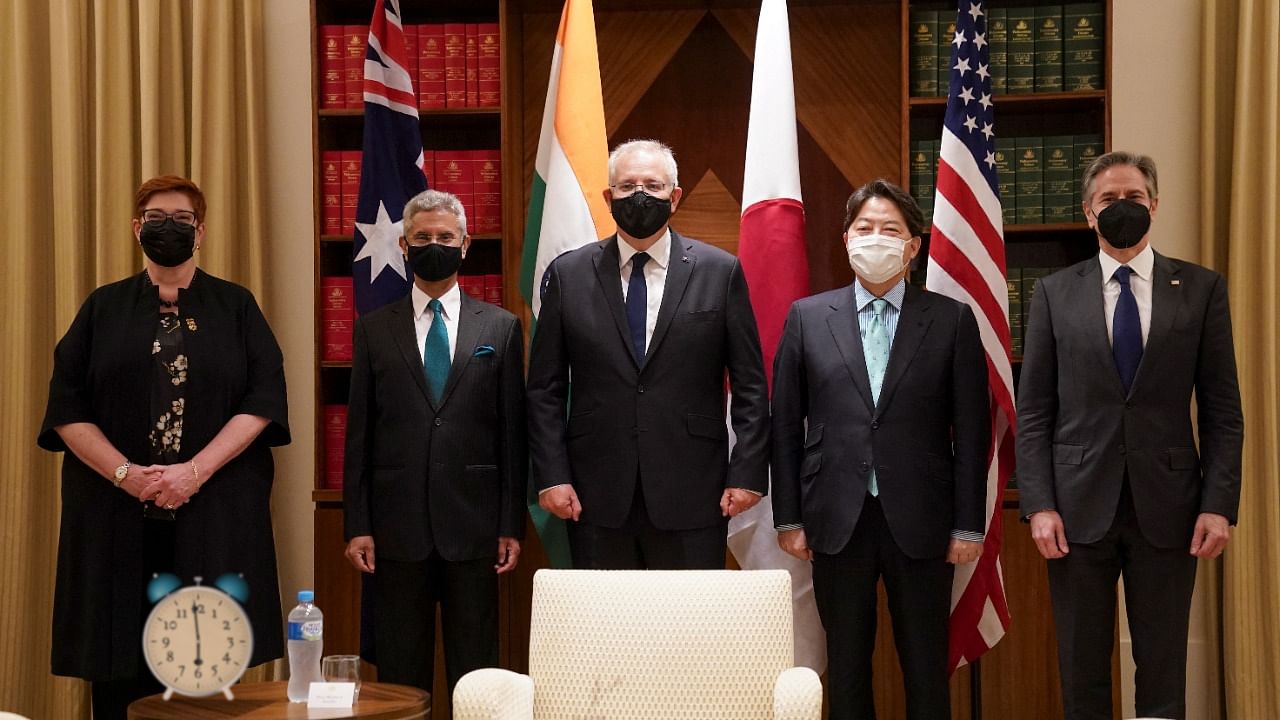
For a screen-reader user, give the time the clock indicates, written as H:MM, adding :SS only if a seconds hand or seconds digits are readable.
5:59
